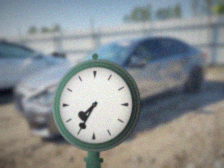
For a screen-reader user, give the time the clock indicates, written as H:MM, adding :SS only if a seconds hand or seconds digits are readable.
7:35
